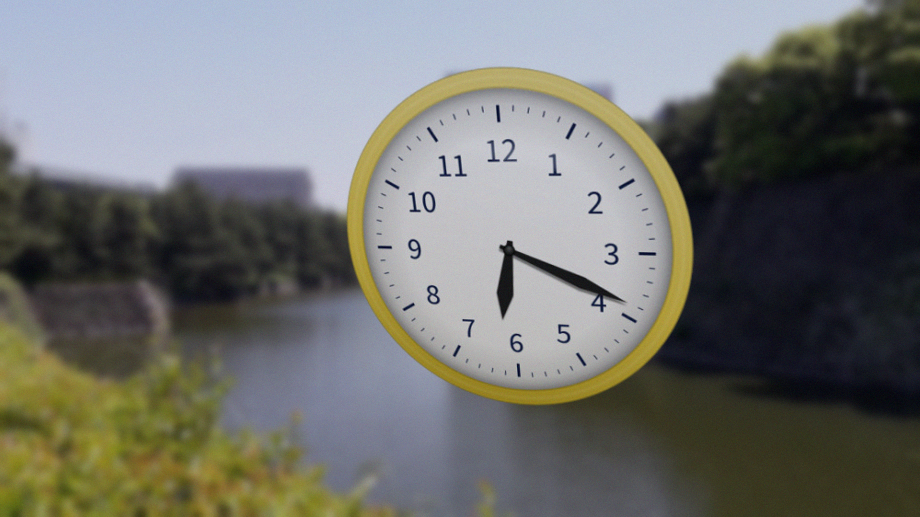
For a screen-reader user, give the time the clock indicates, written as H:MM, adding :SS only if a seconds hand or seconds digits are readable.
6:19
